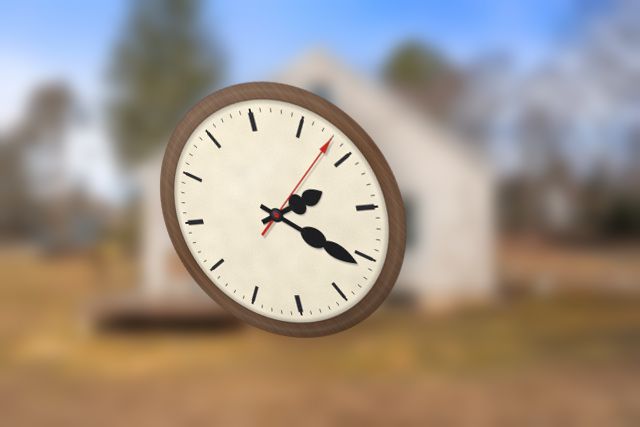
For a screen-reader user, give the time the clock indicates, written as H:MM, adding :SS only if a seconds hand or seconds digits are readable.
2:21:08
